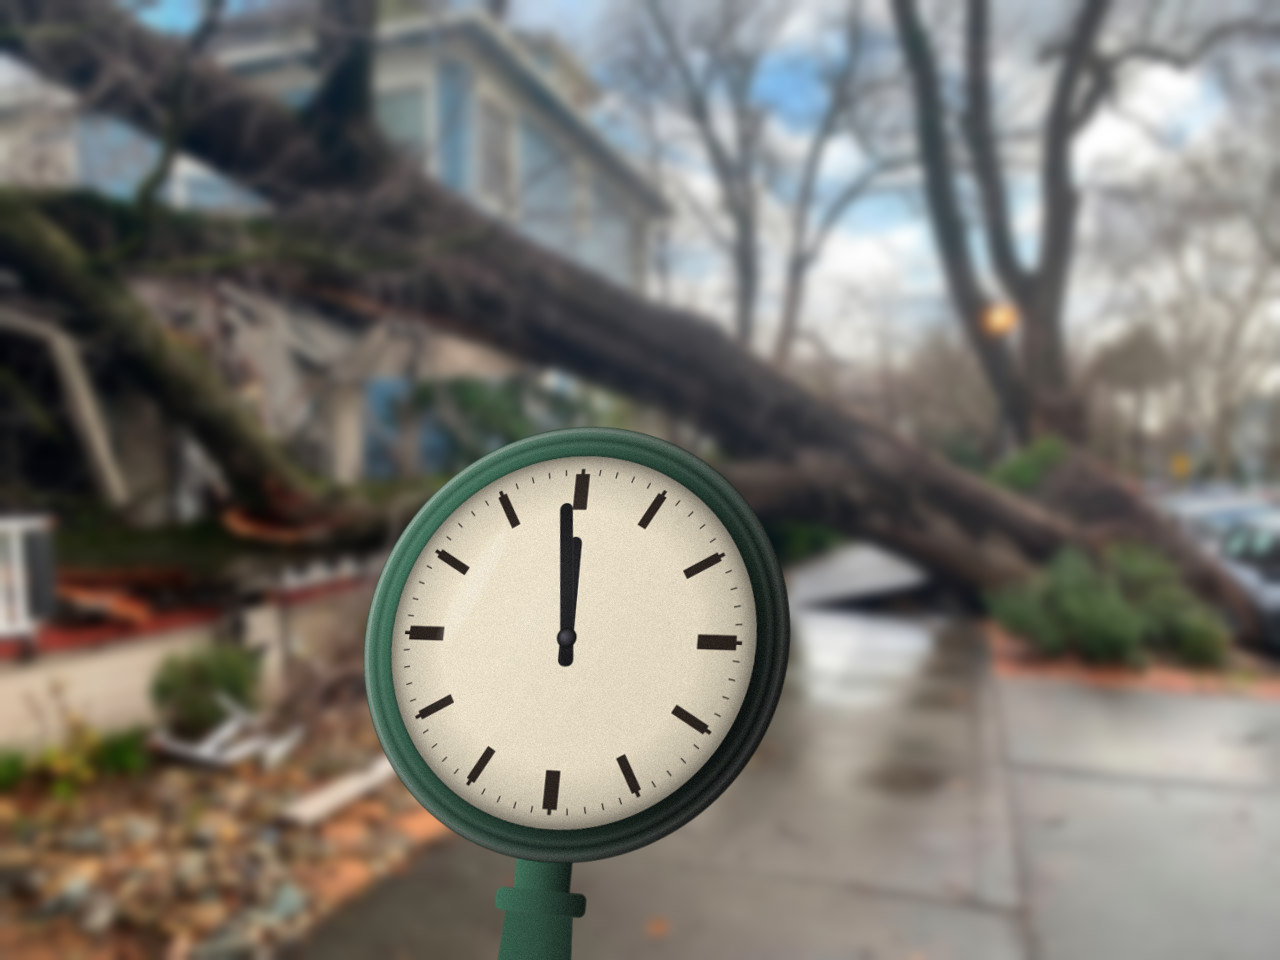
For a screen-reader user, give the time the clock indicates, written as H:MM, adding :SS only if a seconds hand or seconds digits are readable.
11:59
